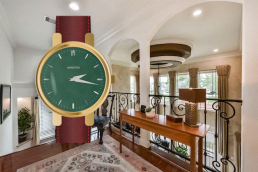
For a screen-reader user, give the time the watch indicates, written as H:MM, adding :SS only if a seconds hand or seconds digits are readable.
2:17
